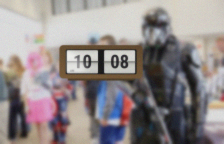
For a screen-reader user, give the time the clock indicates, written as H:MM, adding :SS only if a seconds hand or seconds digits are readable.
10:08
